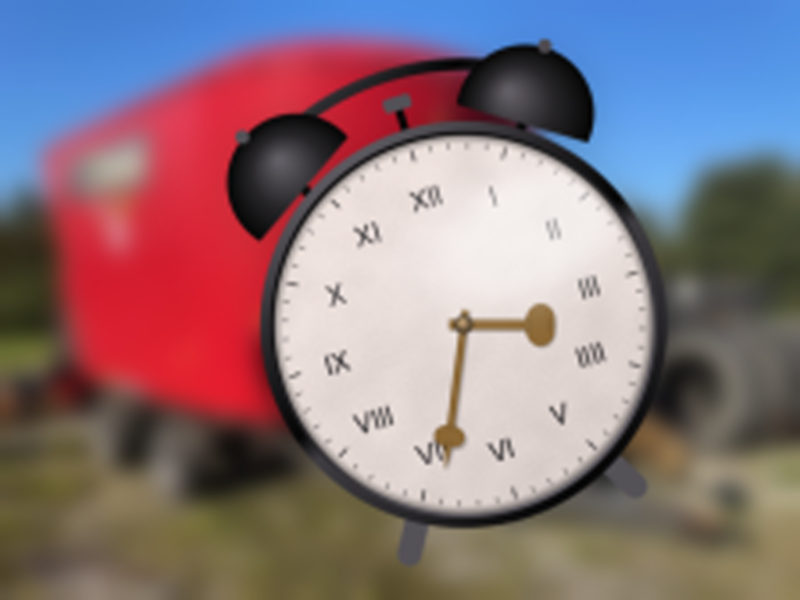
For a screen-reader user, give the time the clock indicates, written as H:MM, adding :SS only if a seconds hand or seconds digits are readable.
3:34
